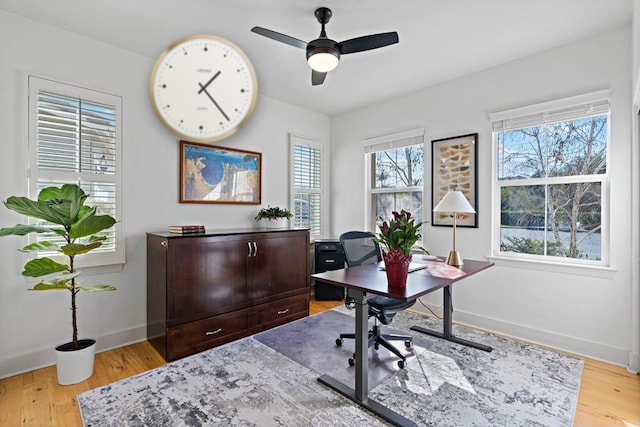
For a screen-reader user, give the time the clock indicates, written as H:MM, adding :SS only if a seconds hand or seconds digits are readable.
1:23
